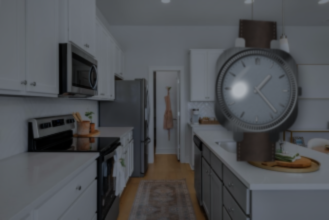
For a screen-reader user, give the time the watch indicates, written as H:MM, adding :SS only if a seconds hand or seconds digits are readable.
1:23
